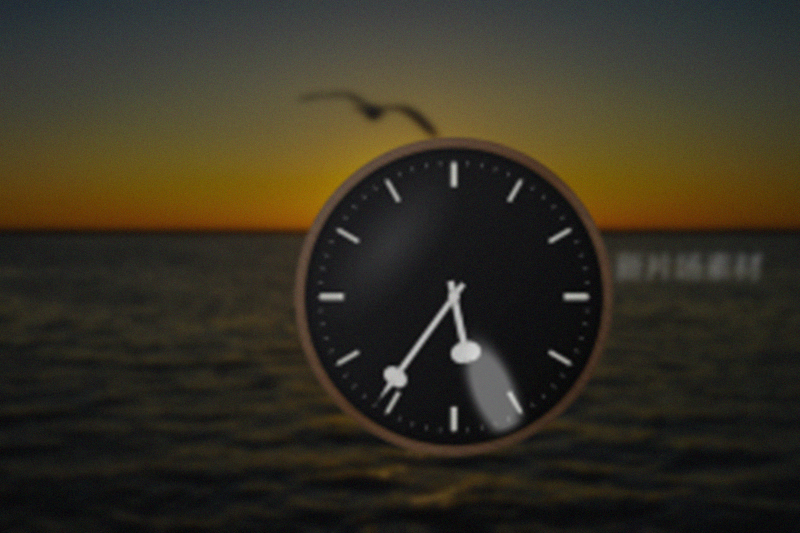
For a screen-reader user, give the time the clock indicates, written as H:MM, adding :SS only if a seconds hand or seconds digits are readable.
5:36
